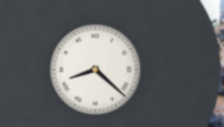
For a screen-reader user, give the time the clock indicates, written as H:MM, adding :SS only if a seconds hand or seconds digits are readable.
8:22
